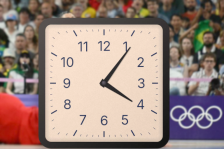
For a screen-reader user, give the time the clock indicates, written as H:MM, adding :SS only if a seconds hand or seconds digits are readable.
4:06
